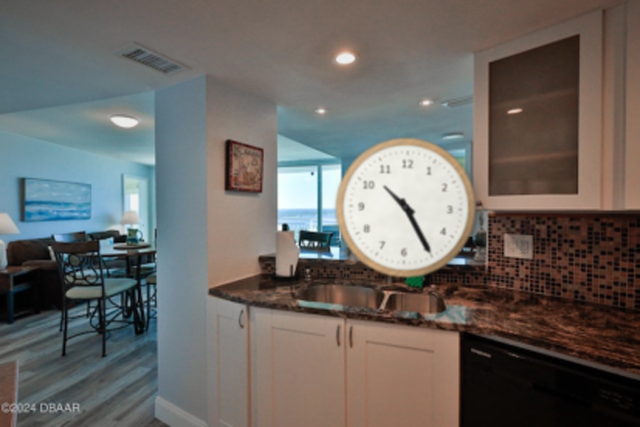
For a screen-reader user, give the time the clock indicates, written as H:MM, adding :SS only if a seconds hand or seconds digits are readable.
10:25
